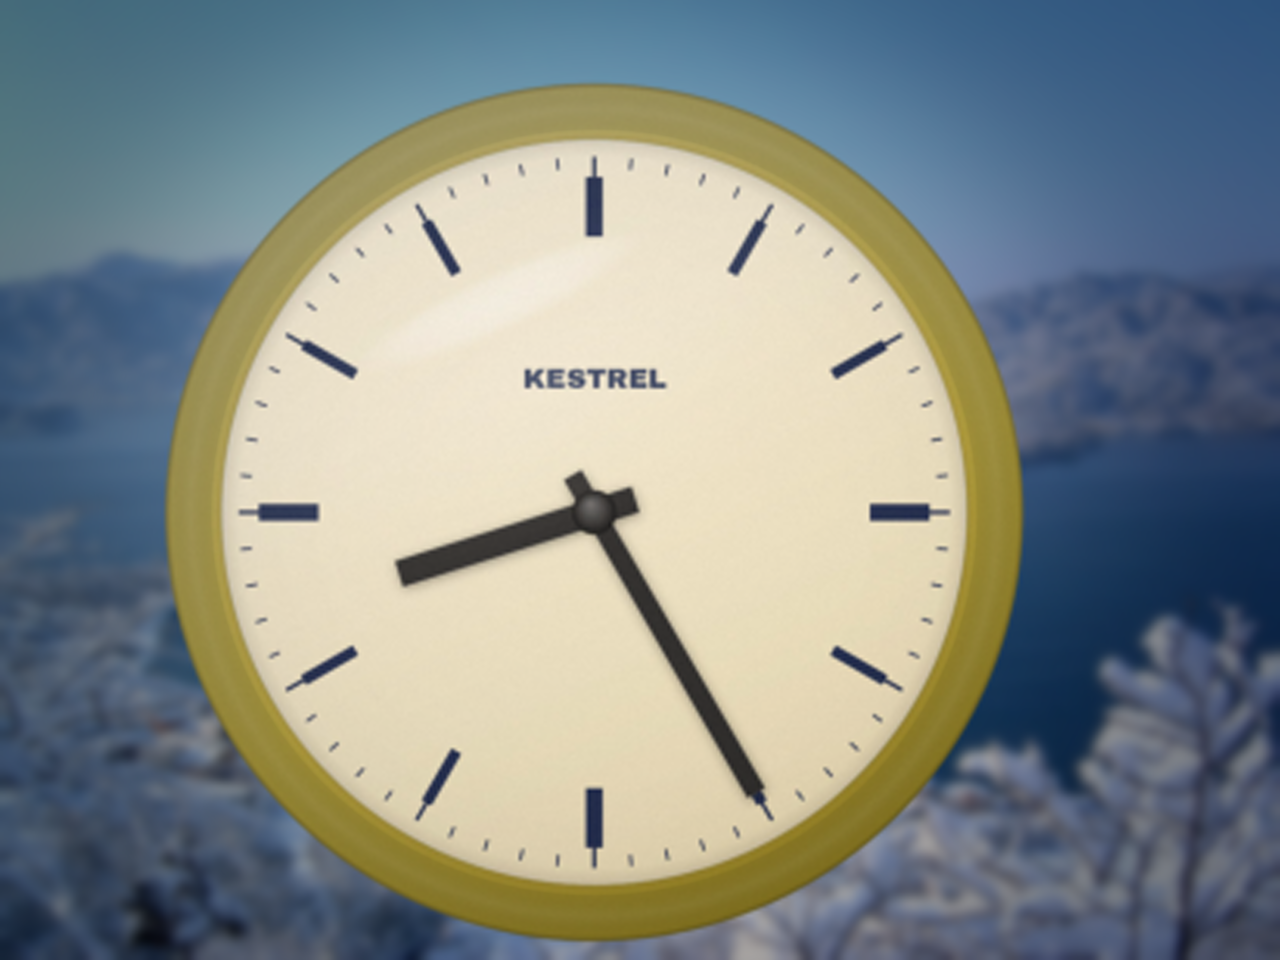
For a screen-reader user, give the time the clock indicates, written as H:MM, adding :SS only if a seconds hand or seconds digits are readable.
8:25
